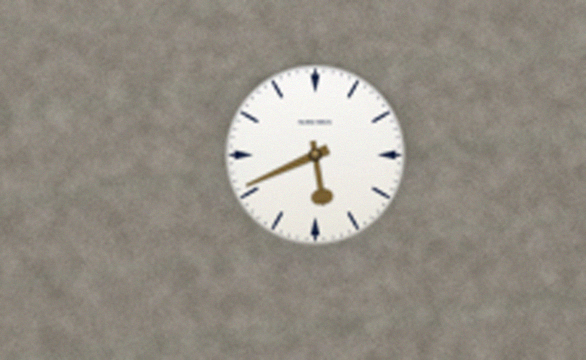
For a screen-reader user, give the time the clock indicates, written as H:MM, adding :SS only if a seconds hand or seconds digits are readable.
5:41
